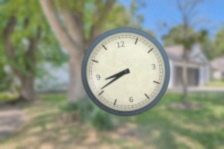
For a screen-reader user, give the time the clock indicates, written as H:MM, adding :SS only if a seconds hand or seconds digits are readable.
8:41
